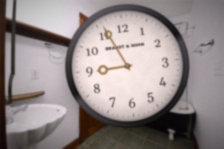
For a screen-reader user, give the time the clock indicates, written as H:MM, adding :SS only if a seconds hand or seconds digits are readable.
8:56
